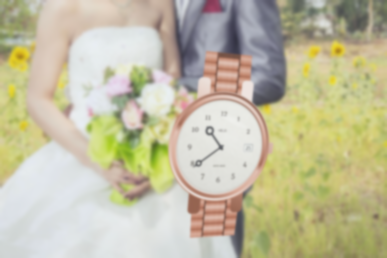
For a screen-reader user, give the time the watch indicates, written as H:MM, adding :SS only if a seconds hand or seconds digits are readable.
10:39
